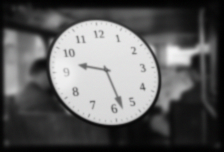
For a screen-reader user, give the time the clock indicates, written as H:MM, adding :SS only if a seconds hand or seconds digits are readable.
9:28
